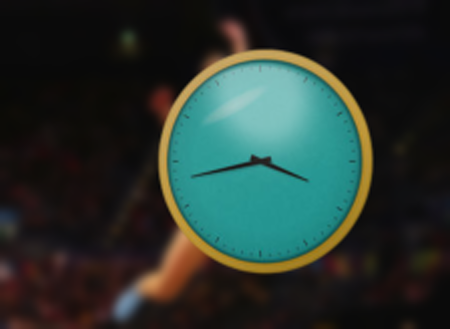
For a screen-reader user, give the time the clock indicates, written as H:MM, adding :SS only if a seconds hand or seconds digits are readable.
3:43
